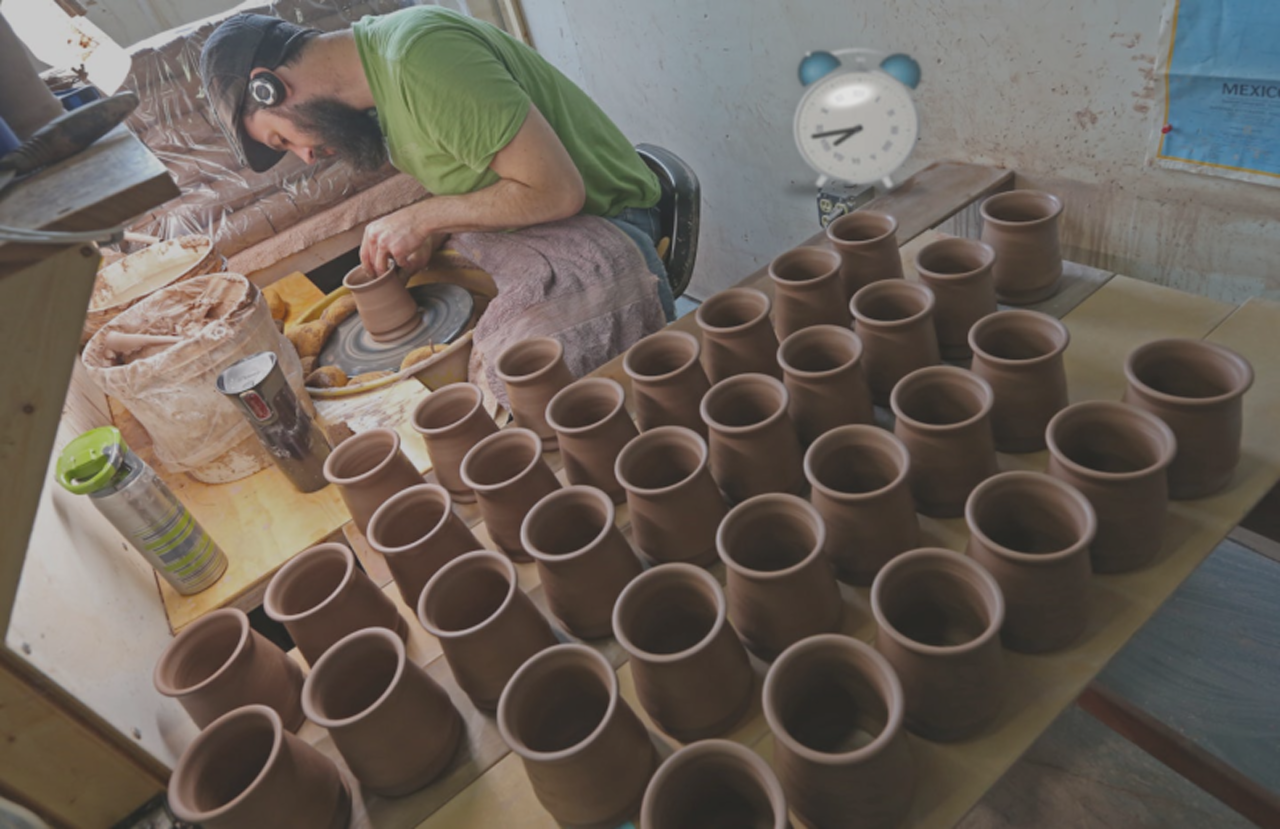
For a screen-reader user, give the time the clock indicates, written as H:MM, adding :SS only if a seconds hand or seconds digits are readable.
7:43
